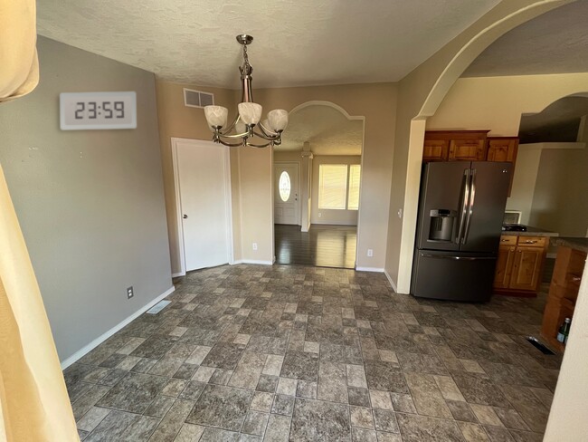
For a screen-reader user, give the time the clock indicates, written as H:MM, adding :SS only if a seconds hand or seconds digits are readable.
23:59
